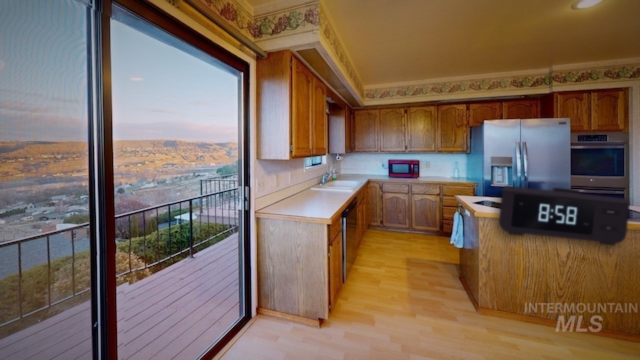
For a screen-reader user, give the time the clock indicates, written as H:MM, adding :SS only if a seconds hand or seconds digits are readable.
8:58
